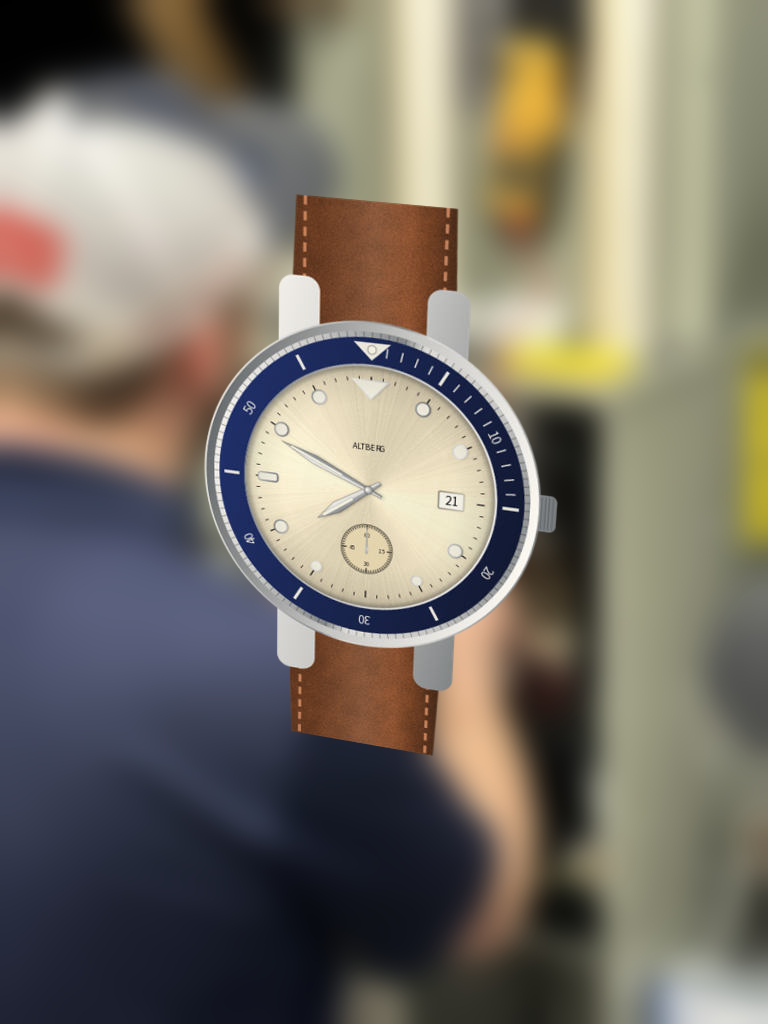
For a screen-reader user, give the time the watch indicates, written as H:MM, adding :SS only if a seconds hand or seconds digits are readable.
7:49
